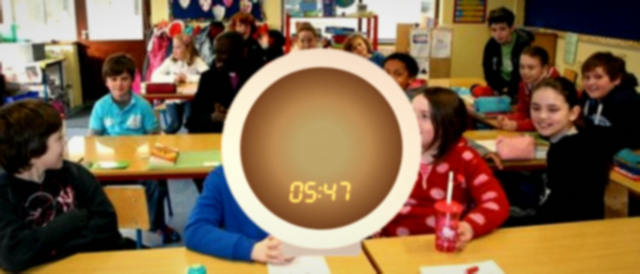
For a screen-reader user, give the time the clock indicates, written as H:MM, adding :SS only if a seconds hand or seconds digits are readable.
5:47
